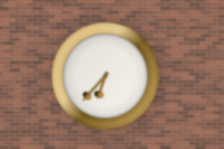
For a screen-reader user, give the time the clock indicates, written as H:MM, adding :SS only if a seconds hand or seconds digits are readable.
6:37
